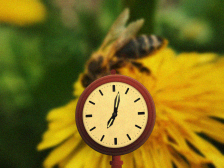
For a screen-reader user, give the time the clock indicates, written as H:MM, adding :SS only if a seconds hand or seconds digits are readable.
7:02
